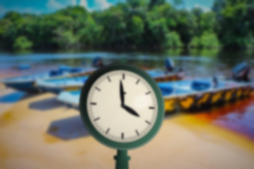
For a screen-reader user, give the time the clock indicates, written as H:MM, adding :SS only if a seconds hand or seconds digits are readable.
3:59
